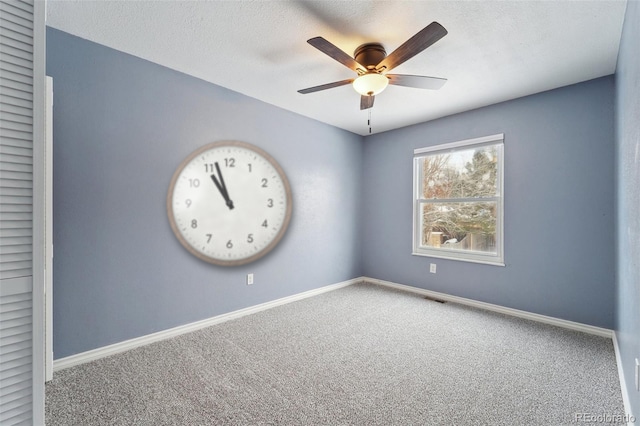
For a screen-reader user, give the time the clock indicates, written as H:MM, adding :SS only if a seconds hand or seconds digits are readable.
10:57
